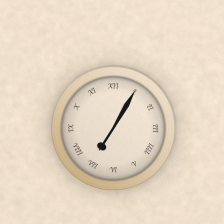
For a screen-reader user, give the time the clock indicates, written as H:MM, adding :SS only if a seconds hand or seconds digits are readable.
7:05
